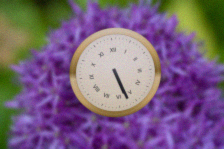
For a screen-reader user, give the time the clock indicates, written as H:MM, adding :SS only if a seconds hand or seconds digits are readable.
5:27
